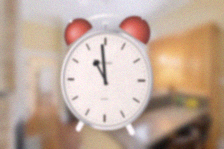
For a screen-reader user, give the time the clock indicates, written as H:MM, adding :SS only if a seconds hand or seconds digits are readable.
10:59
